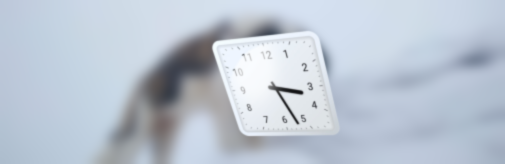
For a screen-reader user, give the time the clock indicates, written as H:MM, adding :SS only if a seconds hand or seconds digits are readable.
3:27
